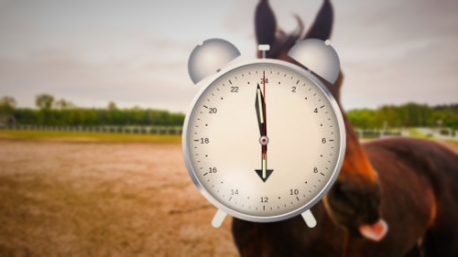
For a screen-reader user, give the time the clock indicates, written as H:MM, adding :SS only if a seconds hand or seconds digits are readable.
11:59:00
